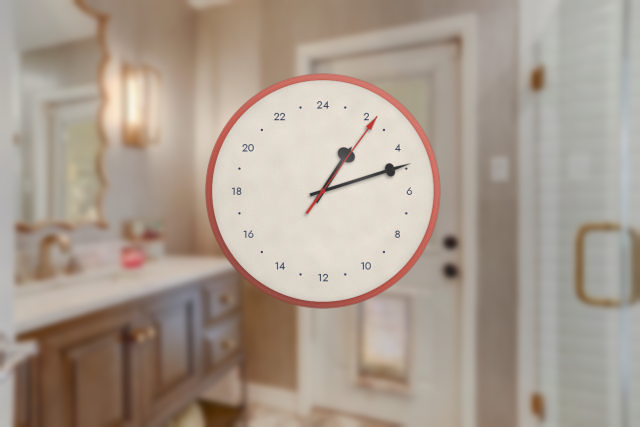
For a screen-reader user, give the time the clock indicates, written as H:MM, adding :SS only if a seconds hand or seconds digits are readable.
2:12:06
